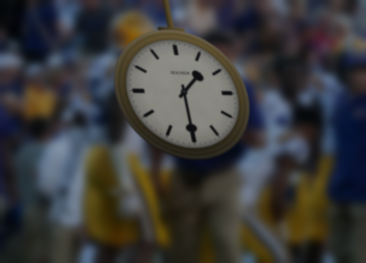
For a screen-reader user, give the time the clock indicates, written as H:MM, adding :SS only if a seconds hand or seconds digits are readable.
1:30
